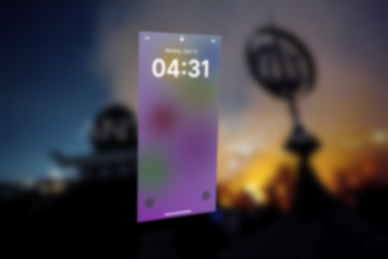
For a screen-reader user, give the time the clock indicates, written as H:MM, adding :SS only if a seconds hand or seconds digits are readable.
4:31
